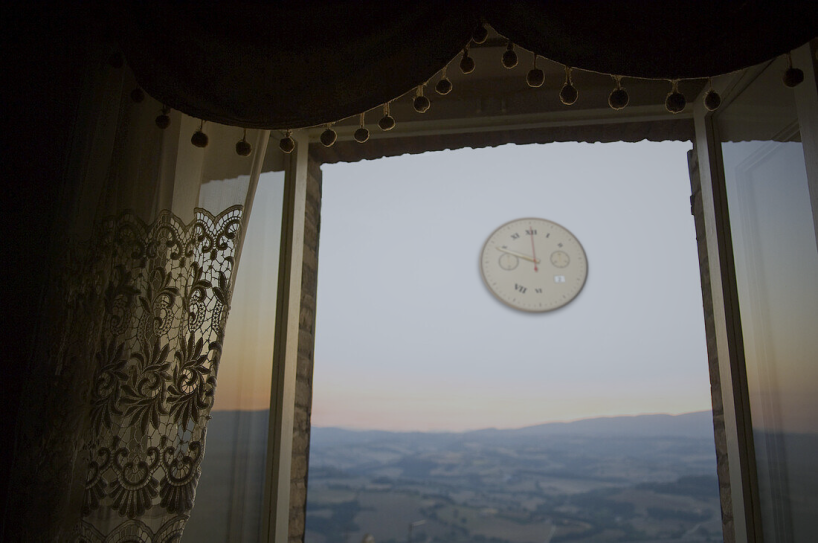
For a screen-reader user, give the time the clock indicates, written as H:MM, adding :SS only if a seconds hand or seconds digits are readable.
9:49
